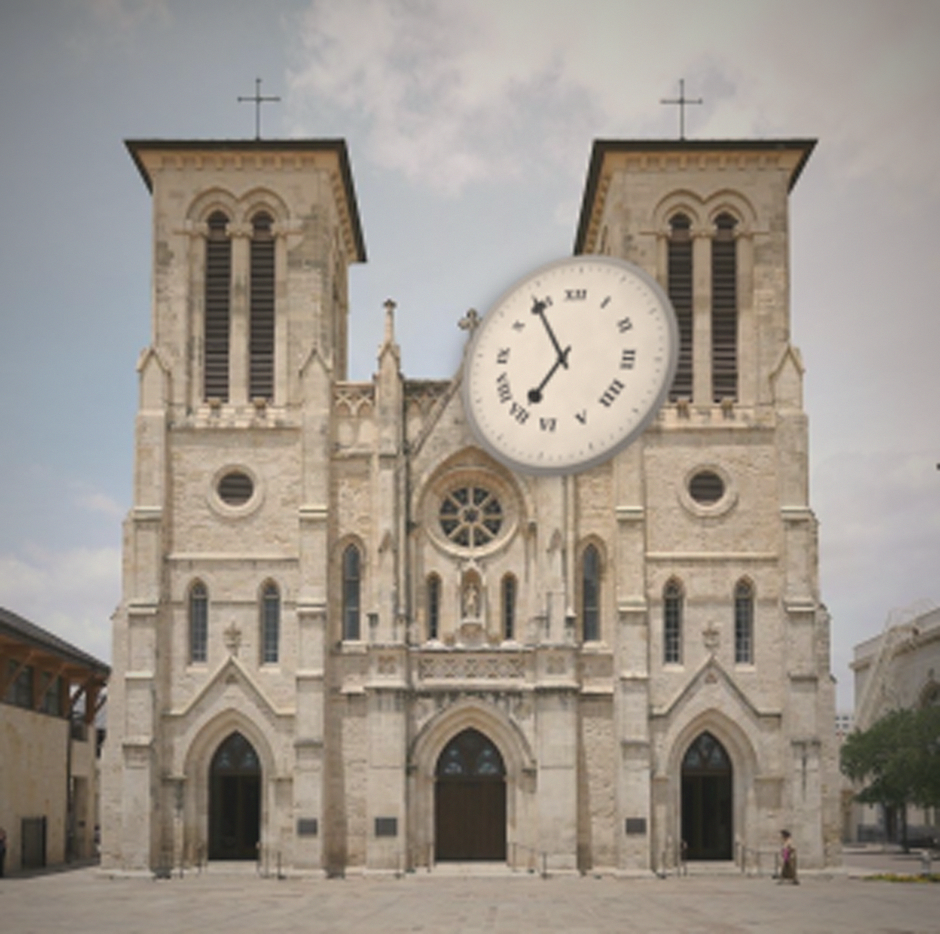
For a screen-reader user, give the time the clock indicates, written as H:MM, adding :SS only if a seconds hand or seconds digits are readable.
6:54
